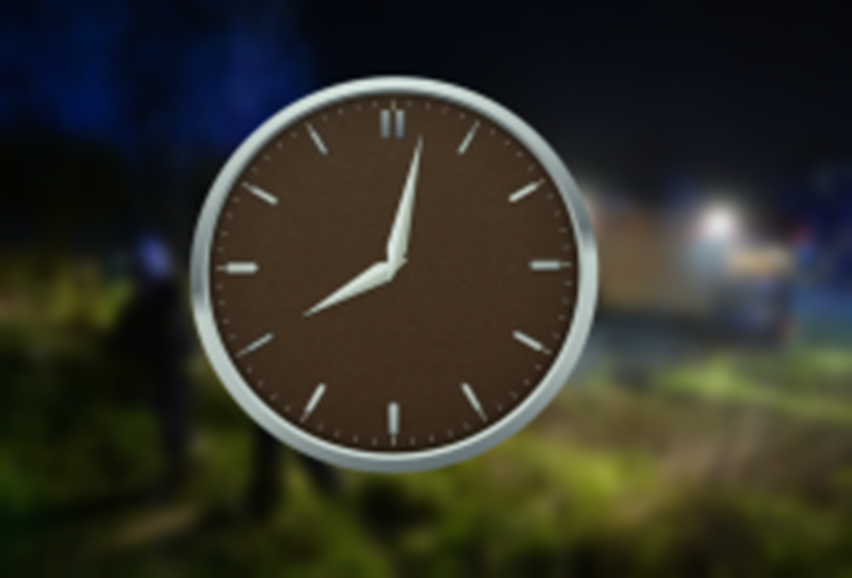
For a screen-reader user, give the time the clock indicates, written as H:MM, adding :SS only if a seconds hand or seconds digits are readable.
8:02
